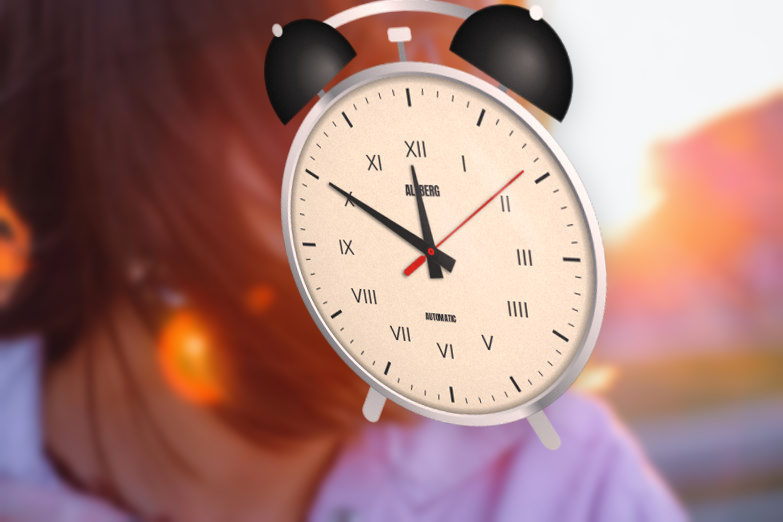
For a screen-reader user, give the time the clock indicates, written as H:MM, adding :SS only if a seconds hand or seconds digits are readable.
11:50:09
